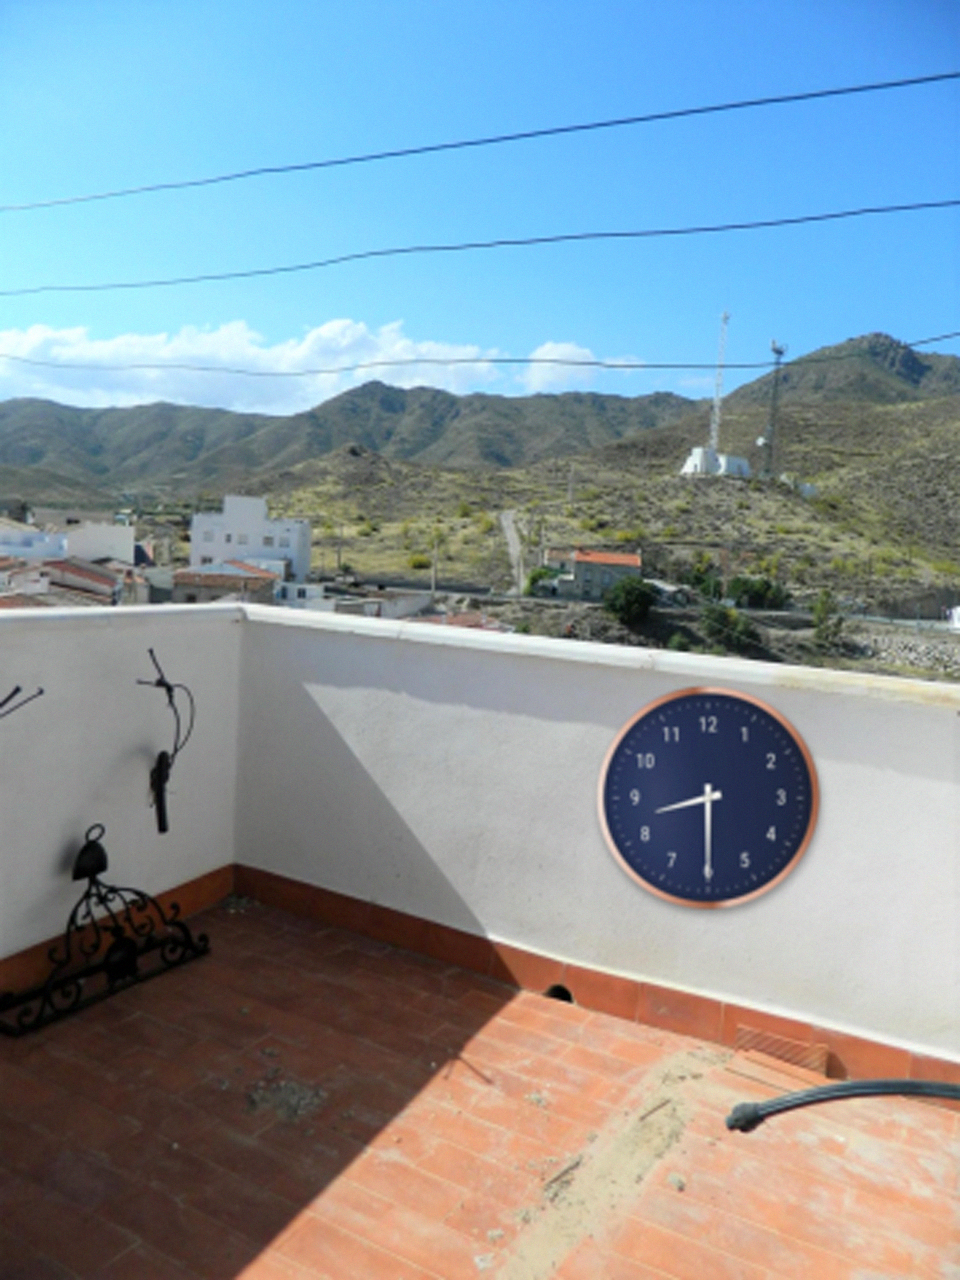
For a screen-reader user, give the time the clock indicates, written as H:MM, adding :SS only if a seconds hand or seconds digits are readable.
8:30
